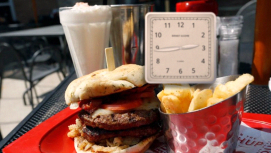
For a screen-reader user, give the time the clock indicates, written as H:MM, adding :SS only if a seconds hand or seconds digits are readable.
2:44
